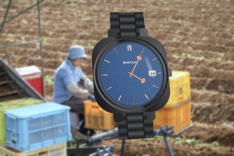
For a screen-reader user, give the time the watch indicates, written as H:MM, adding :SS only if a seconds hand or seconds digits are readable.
4:05
